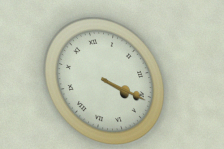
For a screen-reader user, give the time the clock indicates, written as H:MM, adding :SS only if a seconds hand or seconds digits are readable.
4:21
